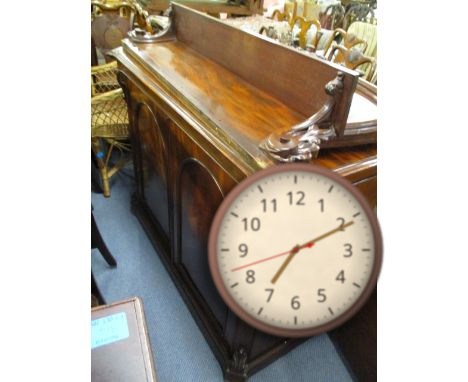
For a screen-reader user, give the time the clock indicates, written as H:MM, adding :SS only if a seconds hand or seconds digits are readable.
7:10:42
